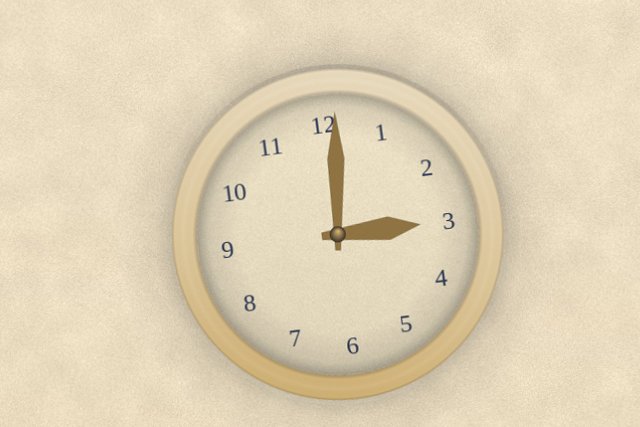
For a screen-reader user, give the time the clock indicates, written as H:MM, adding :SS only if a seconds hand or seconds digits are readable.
3:01
